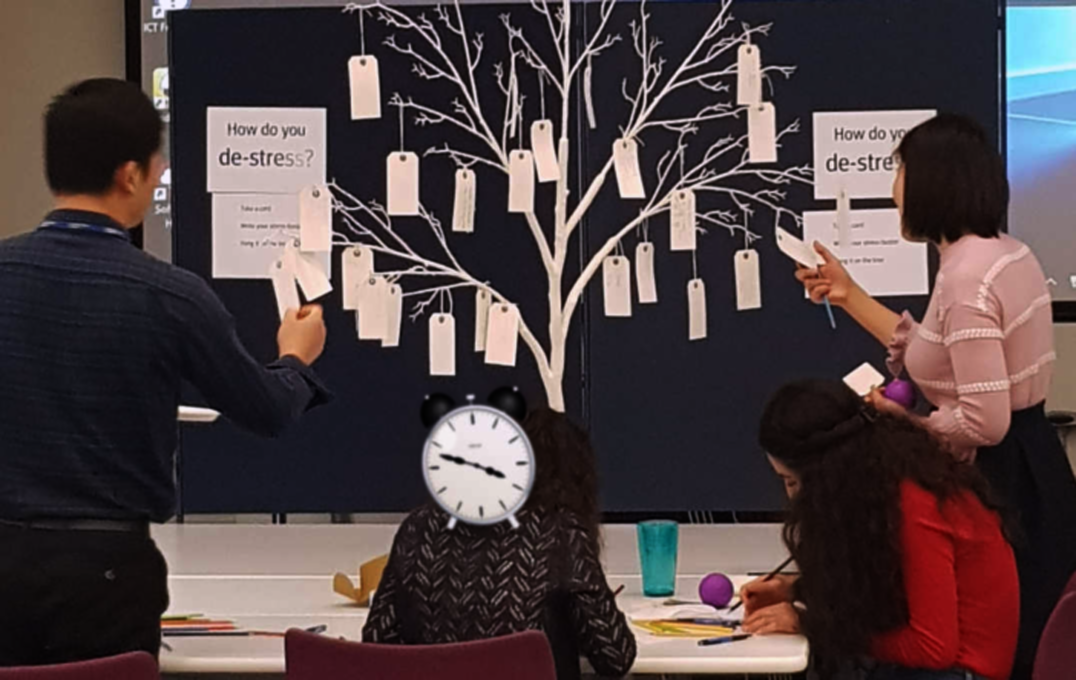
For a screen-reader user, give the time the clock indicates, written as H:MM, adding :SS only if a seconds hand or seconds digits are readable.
3:48
